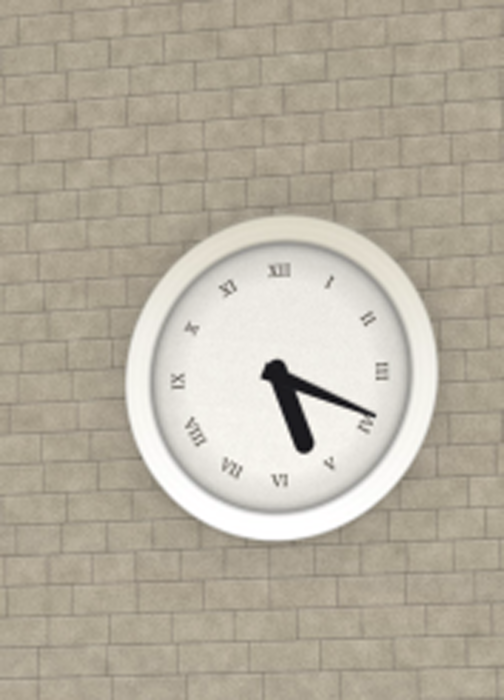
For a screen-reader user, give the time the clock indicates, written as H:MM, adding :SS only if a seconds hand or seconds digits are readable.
5:19
